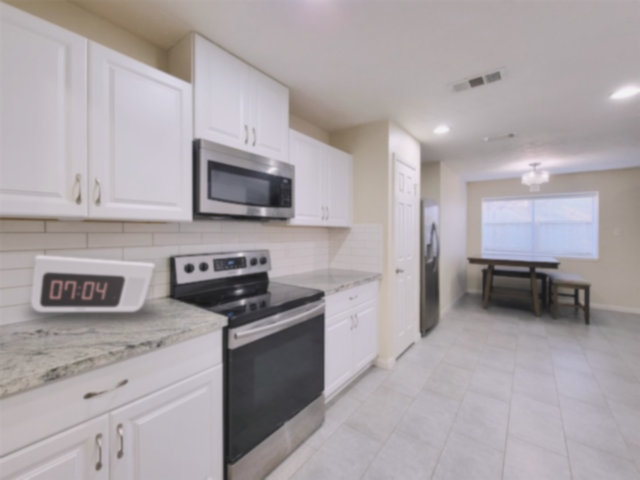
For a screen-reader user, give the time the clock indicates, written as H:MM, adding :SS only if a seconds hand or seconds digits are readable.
7:04
